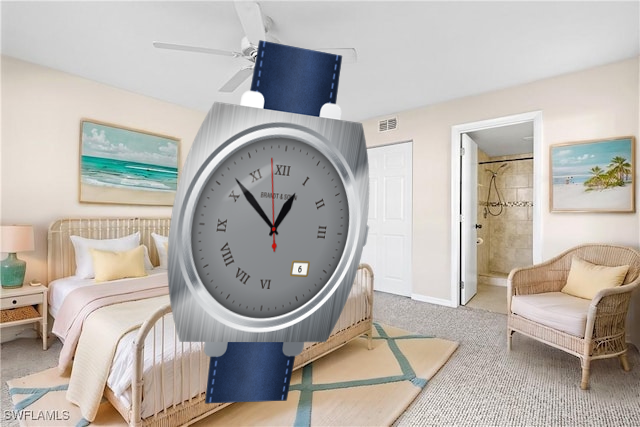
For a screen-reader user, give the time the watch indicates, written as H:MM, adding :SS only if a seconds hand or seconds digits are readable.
12:51:58
